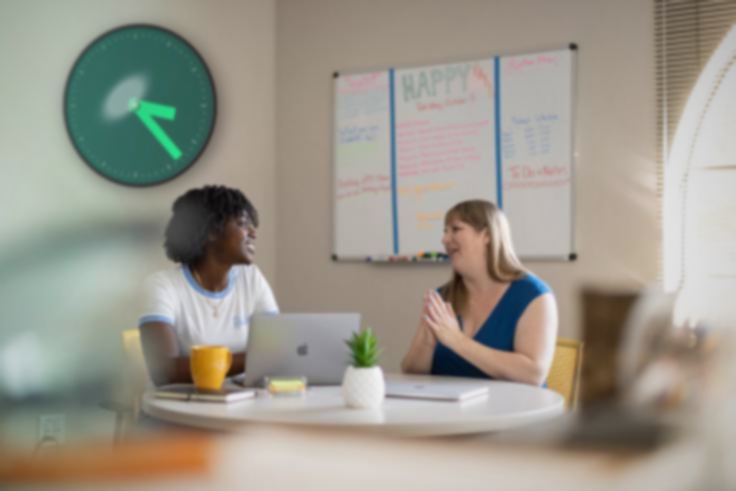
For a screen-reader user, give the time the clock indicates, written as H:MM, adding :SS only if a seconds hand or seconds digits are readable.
3:23
